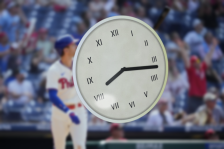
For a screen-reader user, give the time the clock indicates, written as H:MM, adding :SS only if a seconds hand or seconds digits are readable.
8:17
